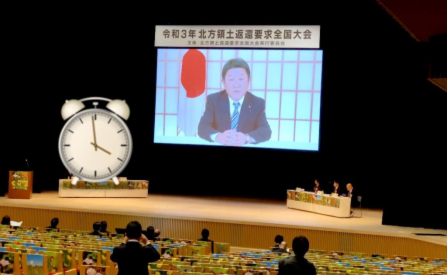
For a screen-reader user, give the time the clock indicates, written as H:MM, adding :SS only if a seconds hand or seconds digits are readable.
3:59
